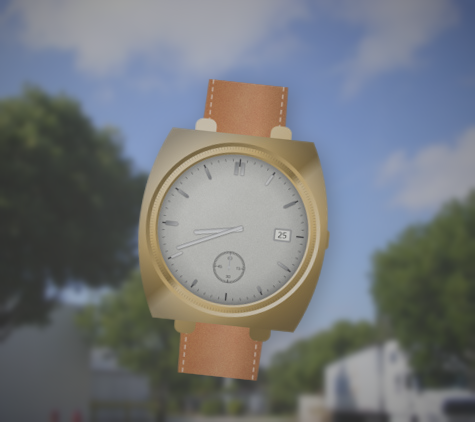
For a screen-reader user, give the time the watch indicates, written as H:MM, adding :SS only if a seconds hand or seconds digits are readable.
8:41
